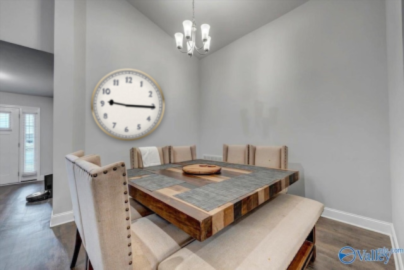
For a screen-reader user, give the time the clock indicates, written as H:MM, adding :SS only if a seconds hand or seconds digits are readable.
9:15
